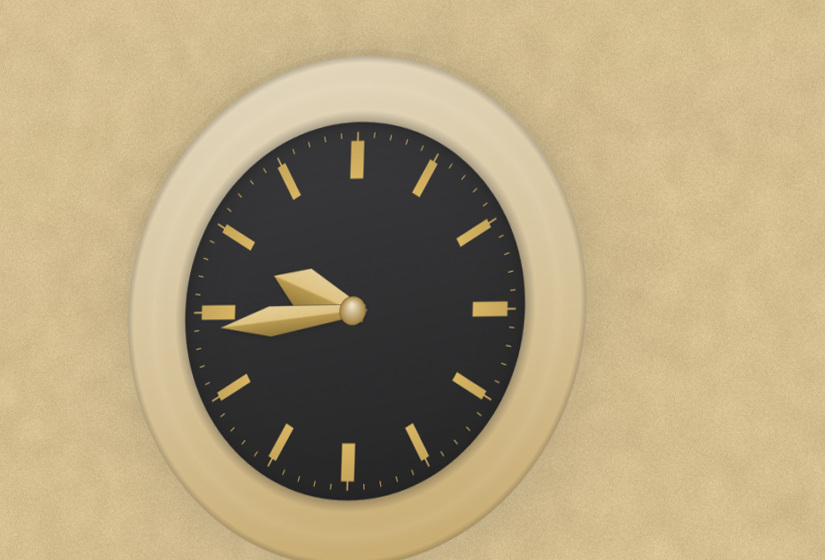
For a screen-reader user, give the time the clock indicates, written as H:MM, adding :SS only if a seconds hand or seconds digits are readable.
9:44
